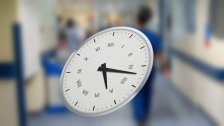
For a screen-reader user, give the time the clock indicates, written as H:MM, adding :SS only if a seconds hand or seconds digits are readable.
5:17
